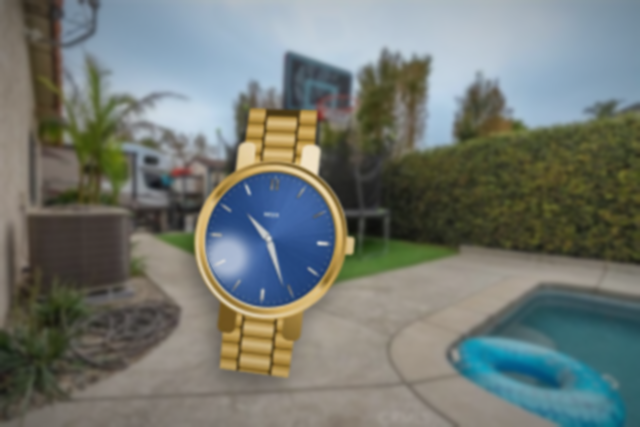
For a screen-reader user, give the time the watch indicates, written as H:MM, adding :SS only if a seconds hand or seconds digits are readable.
10:26
